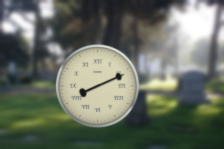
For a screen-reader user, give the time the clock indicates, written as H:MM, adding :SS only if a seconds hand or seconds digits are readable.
8:11
